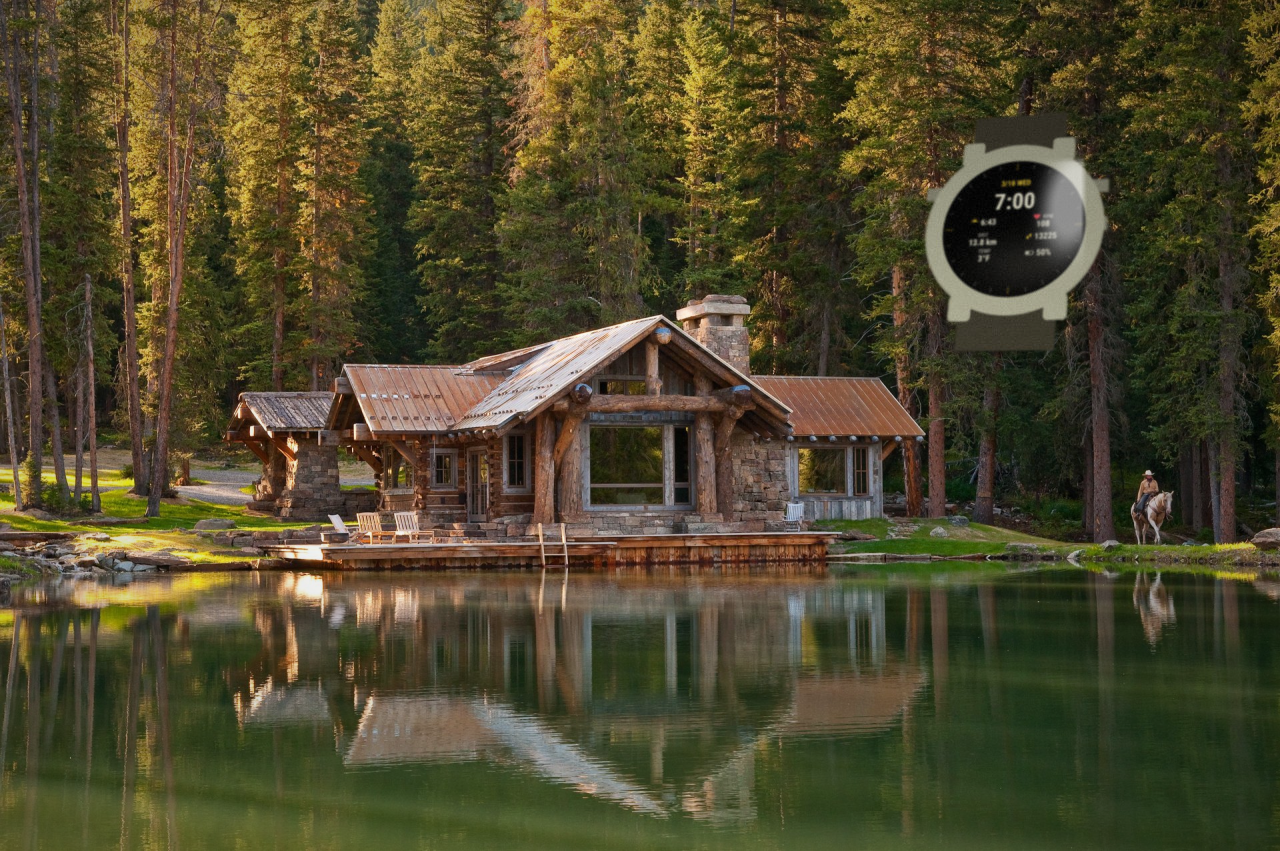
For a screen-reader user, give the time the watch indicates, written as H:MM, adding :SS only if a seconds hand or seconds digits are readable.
7:00
